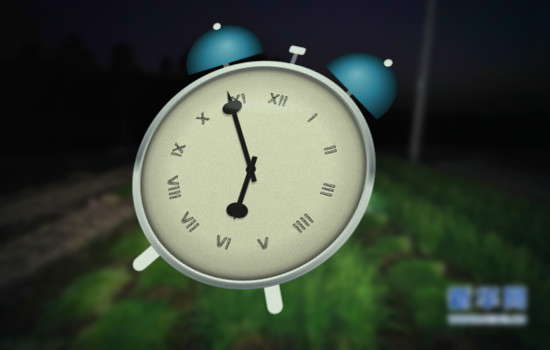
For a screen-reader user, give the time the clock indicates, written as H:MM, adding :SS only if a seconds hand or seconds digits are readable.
5:54
